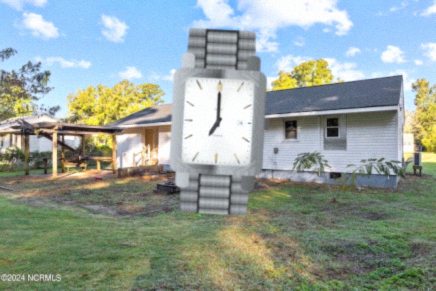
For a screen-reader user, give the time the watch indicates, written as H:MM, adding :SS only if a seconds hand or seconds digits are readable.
7:00
